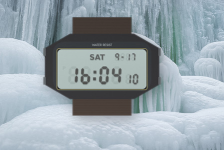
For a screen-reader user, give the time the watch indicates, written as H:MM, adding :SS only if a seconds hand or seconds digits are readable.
16:04:10
